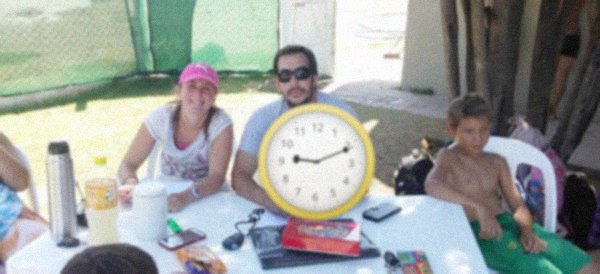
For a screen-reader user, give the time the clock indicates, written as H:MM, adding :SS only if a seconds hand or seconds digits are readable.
9:11
